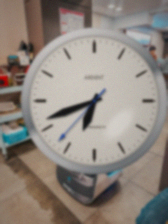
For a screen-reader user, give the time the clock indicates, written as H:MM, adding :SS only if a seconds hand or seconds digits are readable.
6:41:37
